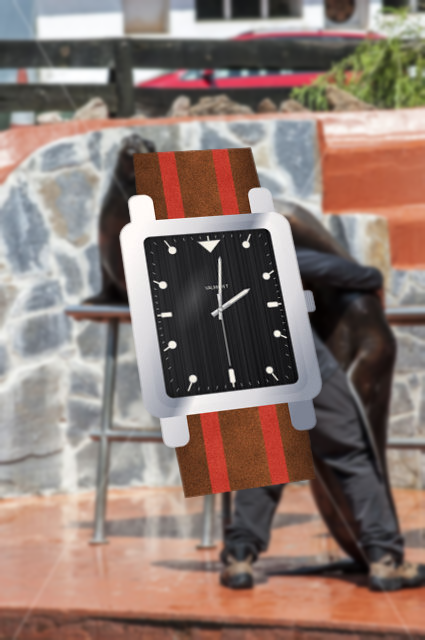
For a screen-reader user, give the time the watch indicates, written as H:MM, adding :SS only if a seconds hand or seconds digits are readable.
2:01:30
